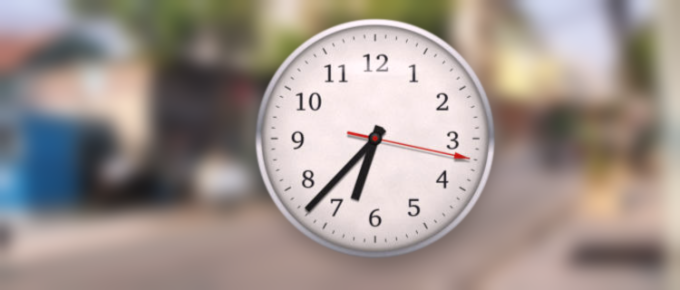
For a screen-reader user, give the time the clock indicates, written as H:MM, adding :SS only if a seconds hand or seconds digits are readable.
6:37:17
